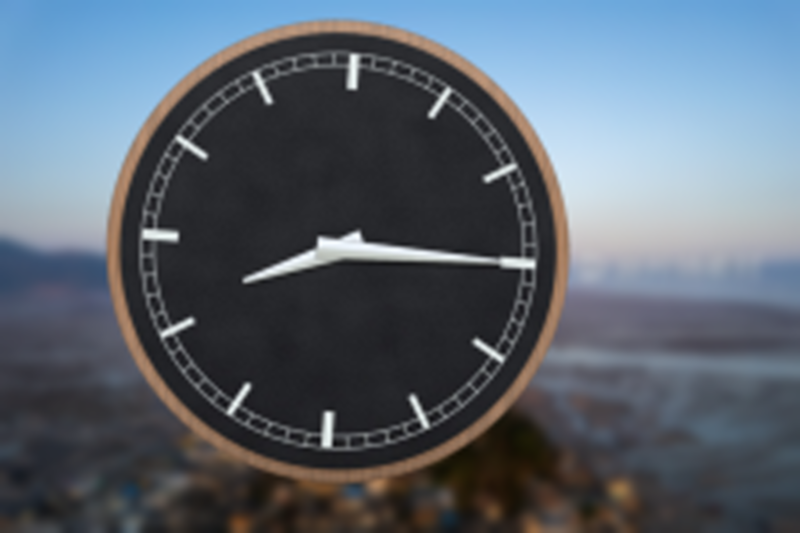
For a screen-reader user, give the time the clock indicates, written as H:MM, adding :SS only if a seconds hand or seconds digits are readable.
8:15
